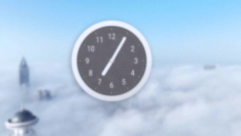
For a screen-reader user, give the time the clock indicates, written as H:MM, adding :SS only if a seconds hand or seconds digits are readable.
7:05
